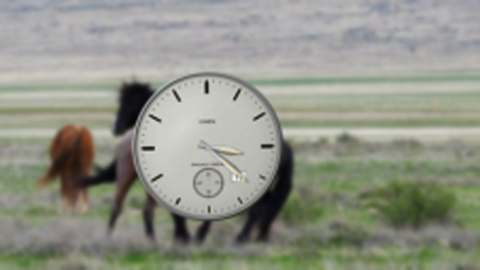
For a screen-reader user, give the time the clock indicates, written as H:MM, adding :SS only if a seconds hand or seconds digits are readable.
3:22
